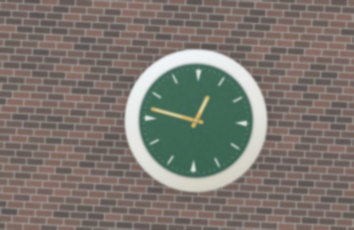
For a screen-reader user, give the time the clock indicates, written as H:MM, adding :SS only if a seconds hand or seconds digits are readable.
12:47
